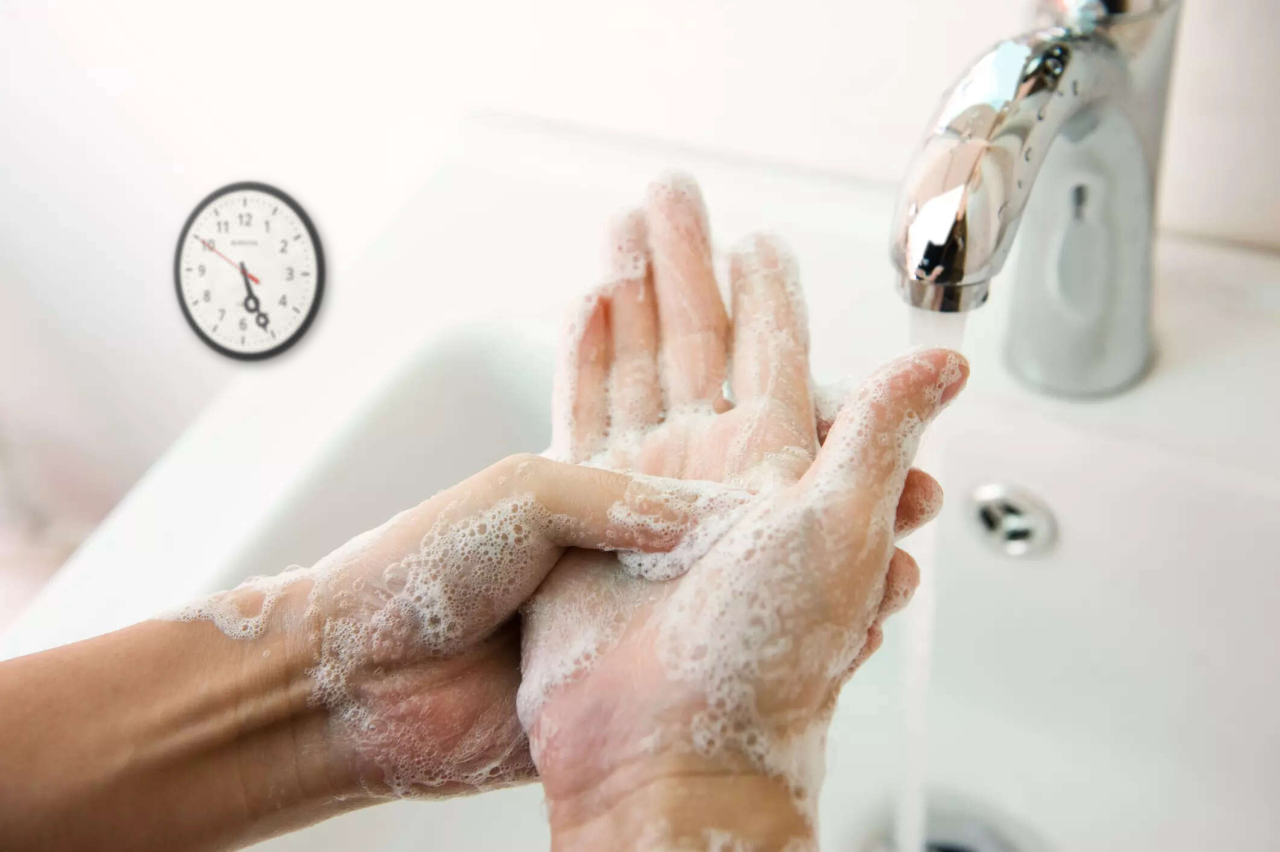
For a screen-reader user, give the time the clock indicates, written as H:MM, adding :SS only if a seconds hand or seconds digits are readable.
5:25:50
